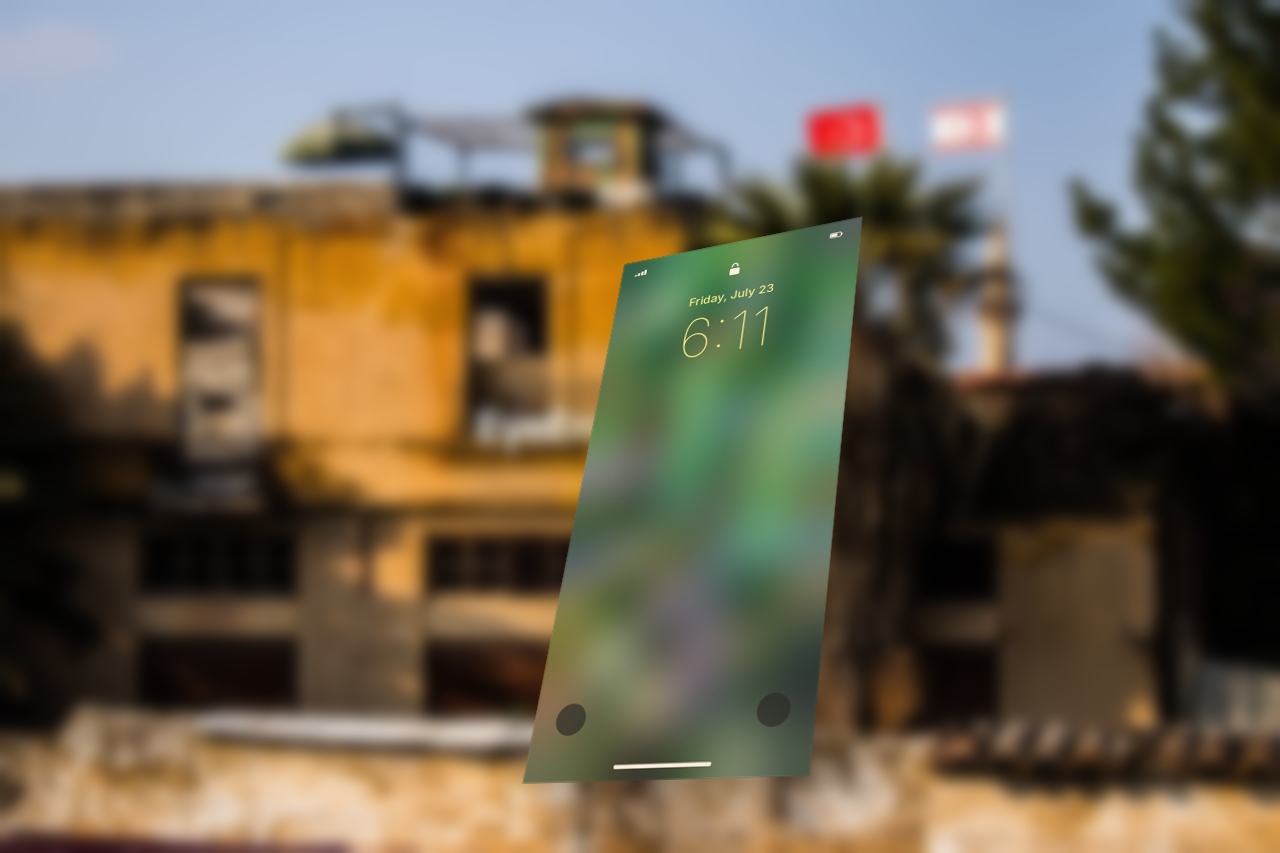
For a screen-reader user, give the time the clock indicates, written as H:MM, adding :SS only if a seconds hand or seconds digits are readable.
6:11
